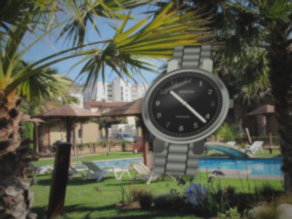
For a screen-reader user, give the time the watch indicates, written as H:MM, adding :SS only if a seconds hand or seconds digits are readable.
10:22
